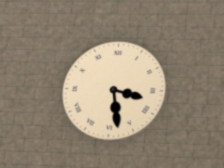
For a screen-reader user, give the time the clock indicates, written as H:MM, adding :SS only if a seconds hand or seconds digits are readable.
3:28
